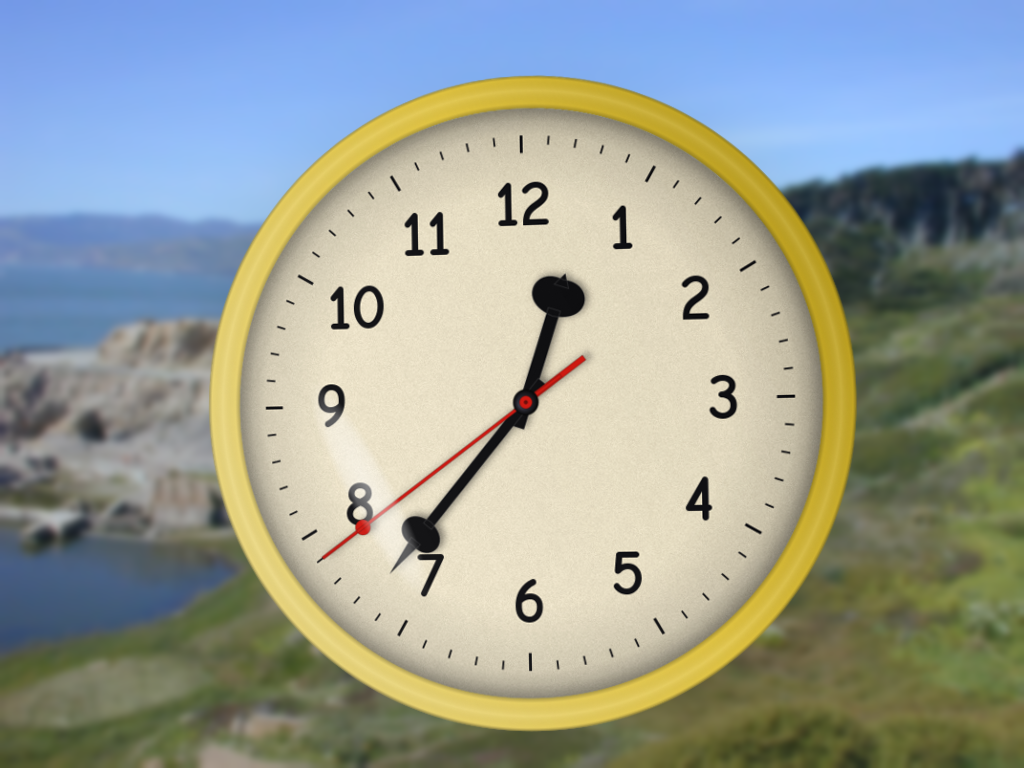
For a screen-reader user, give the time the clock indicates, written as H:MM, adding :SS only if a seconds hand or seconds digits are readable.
12:36:39
